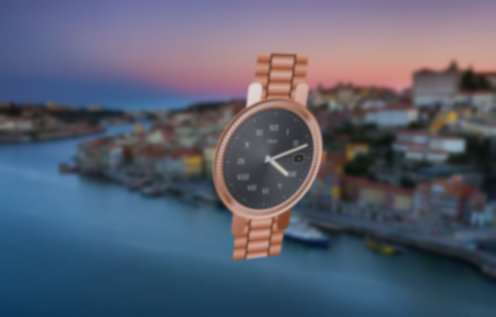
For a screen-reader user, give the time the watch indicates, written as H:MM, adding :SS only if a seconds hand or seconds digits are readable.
4:12
